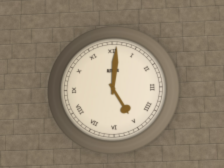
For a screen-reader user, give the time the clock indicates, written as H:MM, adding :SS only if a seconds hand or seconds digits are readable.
5:01
